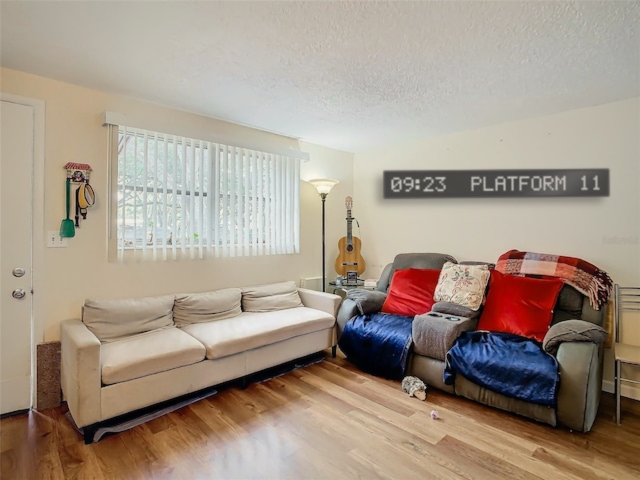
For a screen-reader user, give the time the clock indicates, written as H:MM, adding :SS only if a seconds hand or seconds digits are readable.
9:23
